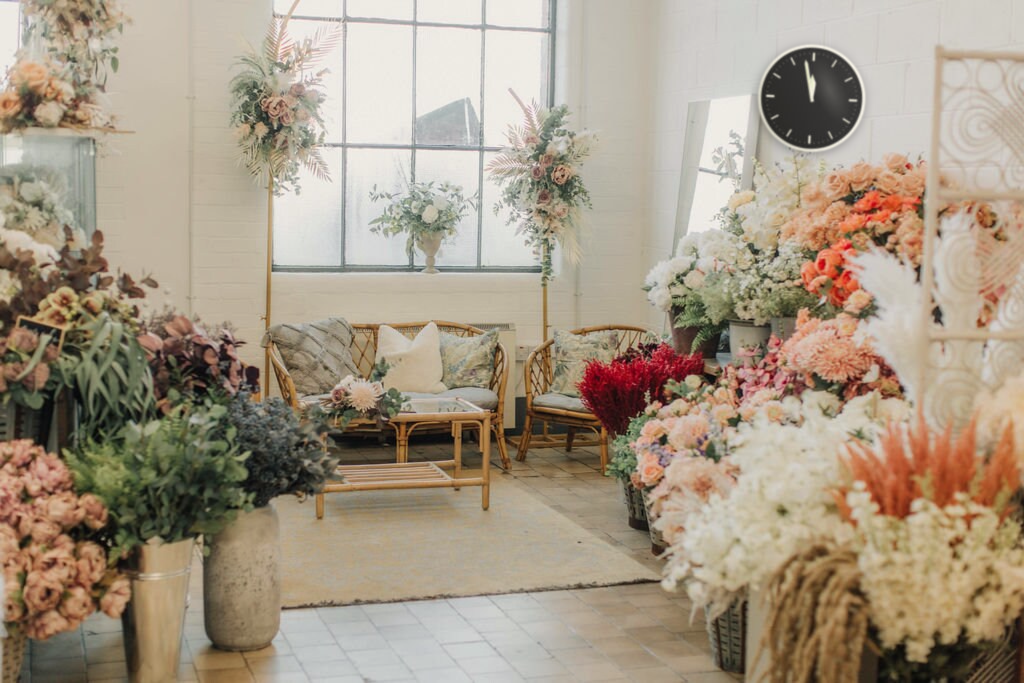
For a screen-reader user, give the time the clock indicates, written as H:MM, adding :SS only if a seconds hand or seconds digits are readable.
11:58
